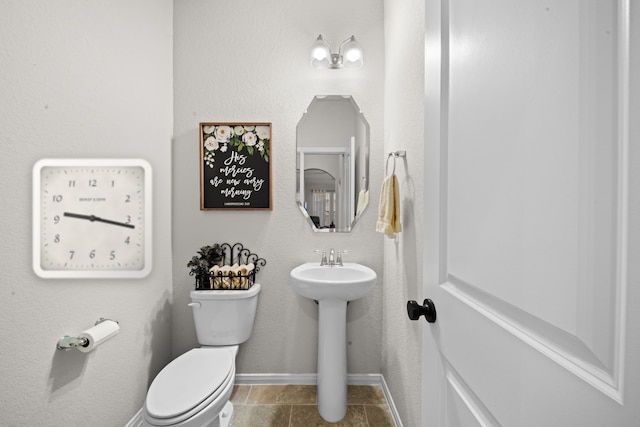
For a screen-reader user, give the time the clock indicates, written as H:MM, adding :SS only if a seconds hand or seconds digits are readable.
9:17
